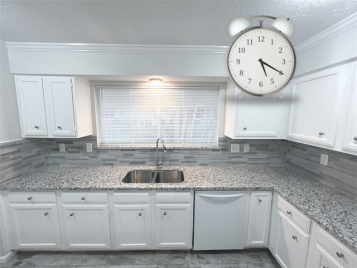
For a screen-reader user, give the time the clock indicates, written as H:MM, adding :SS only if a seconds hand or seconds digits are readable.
5:20
